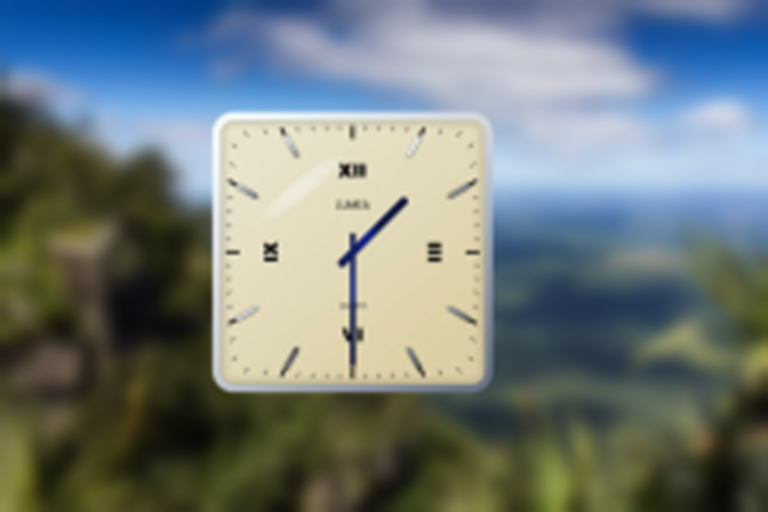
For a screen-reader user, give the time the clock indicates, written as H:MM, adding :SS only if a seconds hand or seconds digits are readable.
1:30
